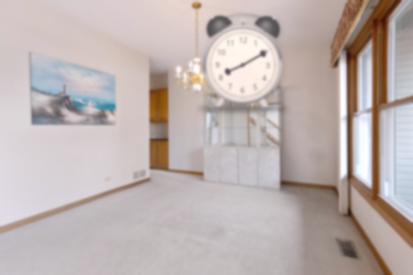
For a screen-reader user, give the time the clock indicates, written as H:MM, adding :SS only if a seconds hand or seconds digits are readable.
8:10
